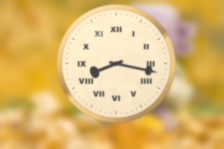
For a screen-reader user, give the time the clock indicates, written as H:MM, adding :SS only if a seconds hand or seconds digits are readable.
8:17
